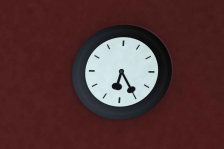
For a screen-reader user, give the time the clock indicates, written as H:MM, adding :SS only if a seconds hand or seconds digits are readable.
6:25
